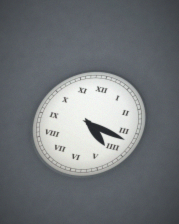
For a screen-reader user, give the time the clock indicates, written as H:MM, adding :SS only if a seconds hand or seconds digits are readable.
4:17
